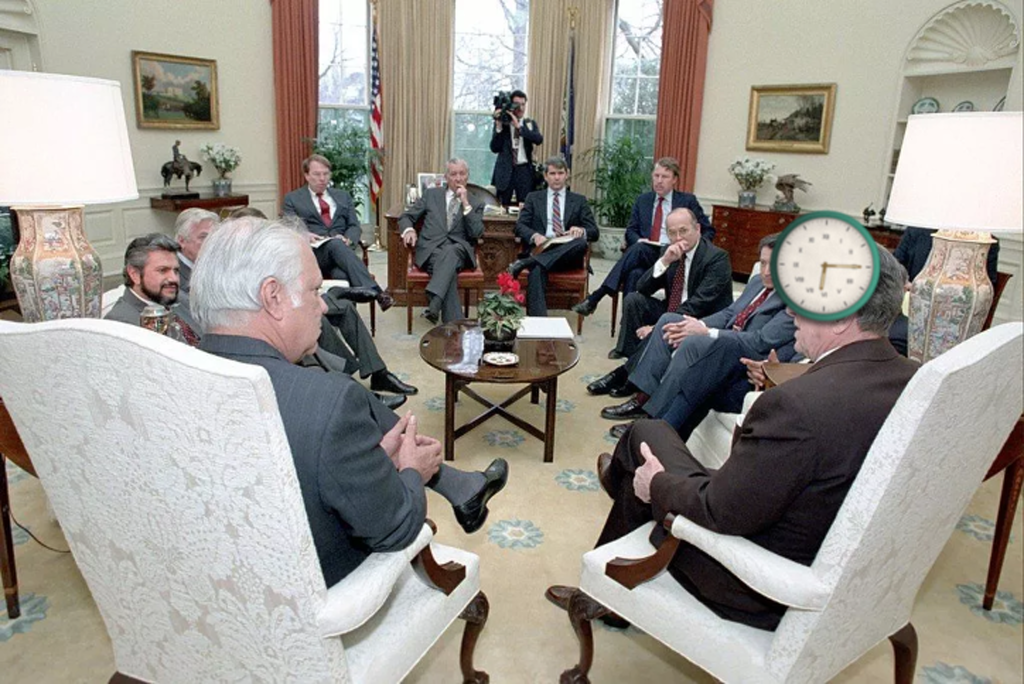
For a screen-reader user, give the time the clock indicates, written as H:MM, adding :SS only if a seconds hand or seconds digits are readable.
6:15
